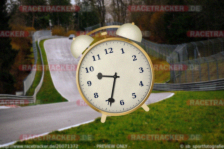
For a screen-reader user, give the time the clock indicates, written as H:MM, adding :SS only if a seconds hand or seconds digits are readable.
9:34
